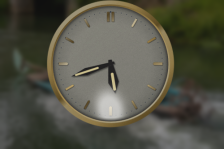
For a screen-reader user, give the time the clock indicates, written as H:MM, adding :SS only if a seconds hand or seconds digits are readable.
5:42
